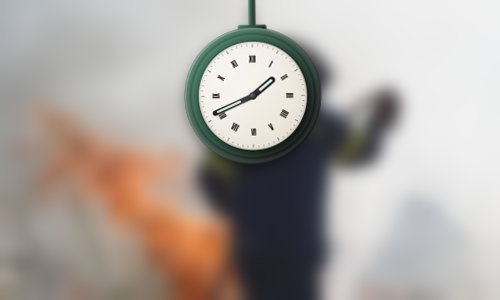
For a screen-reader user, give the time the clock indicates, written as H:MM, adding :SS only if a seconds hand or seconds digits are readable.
1:41
